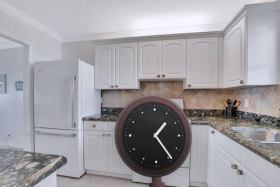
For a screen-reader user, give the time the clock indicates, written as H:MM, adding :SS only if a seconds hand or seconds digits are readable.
1:24
